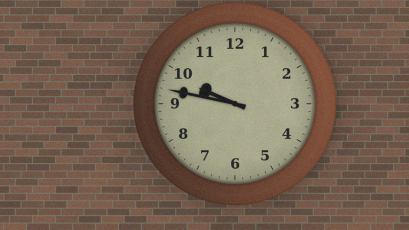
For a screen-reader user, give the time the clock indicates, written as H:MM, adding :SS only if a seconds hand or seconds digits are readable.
9:47
